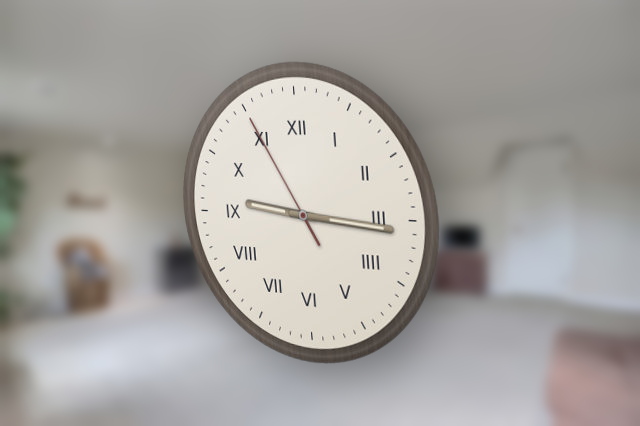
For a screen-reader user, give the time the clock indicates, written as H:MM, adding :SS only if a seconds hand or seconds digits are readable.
9:15:55
